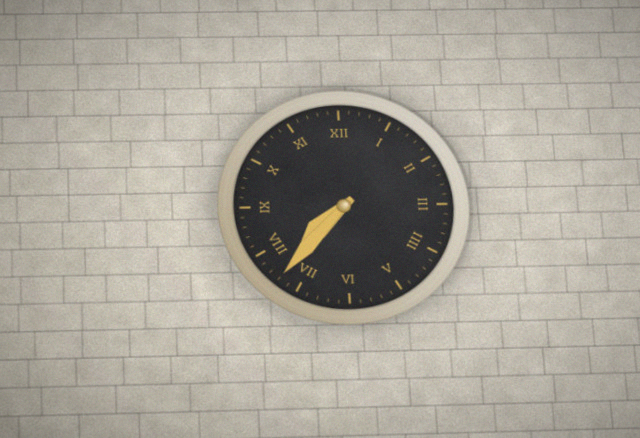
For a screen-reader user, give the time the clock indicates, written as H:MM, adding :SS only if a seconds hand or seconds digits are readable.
7:37
